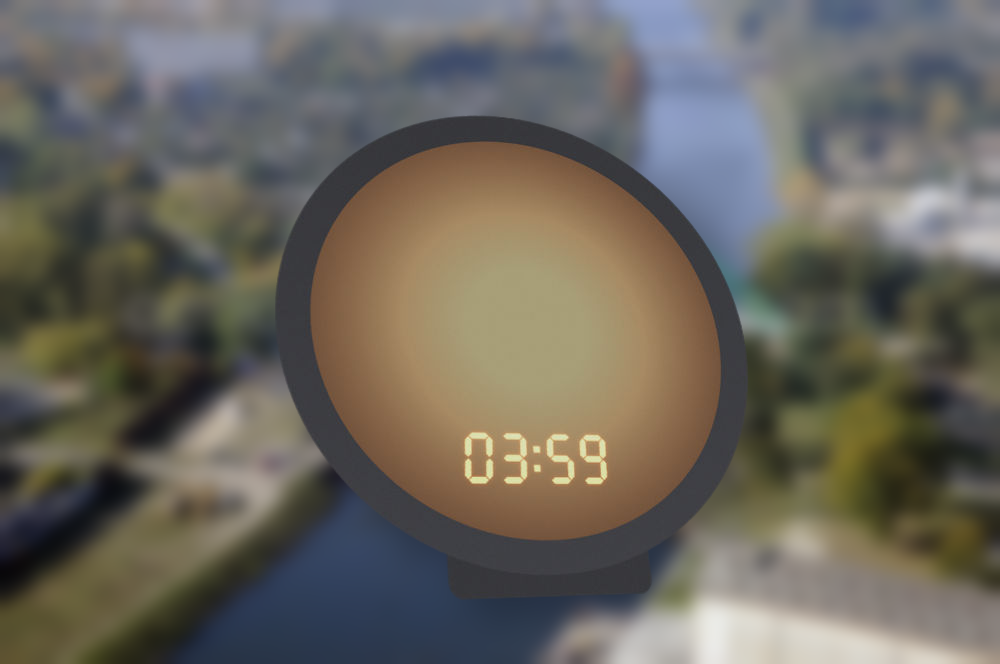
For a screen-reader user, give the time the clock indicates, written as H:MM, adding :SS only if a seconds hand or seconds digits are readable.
3:59
